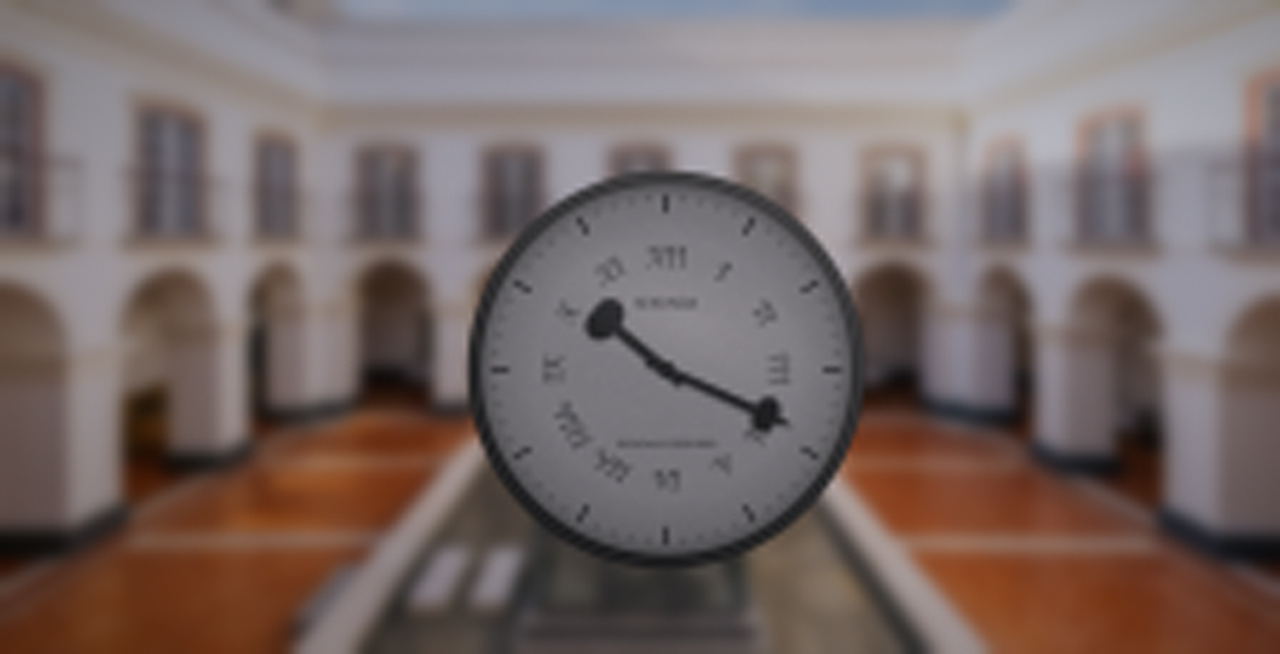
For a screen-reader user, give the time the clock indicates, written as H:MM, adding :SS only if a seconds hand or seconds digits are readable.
10:19
